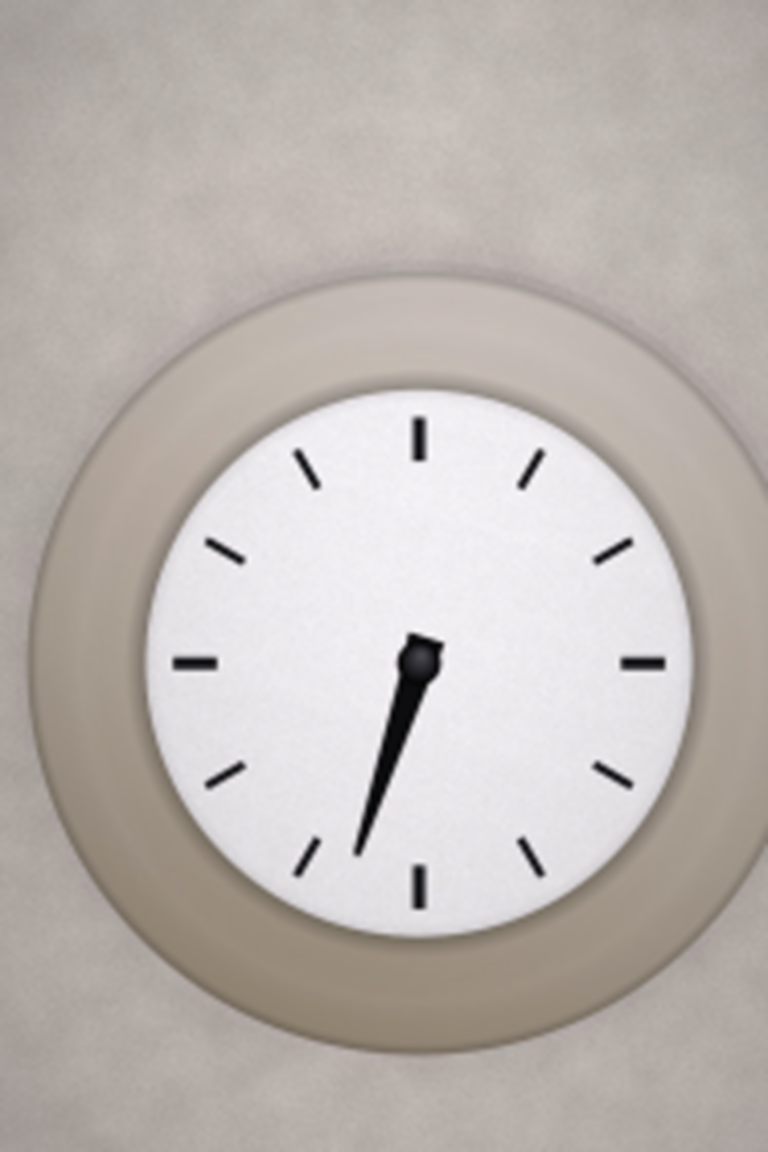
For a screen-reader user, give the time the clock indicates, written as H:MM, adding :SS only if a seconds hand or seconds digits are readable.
6:33
